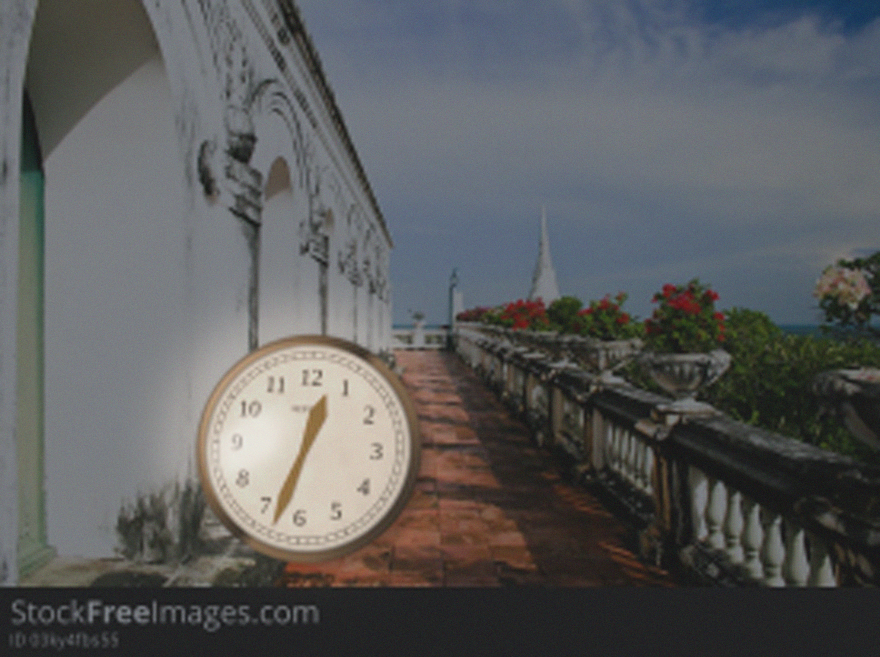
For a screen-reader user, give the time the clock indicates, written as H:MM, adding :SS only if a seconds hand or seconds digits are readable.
12:33
